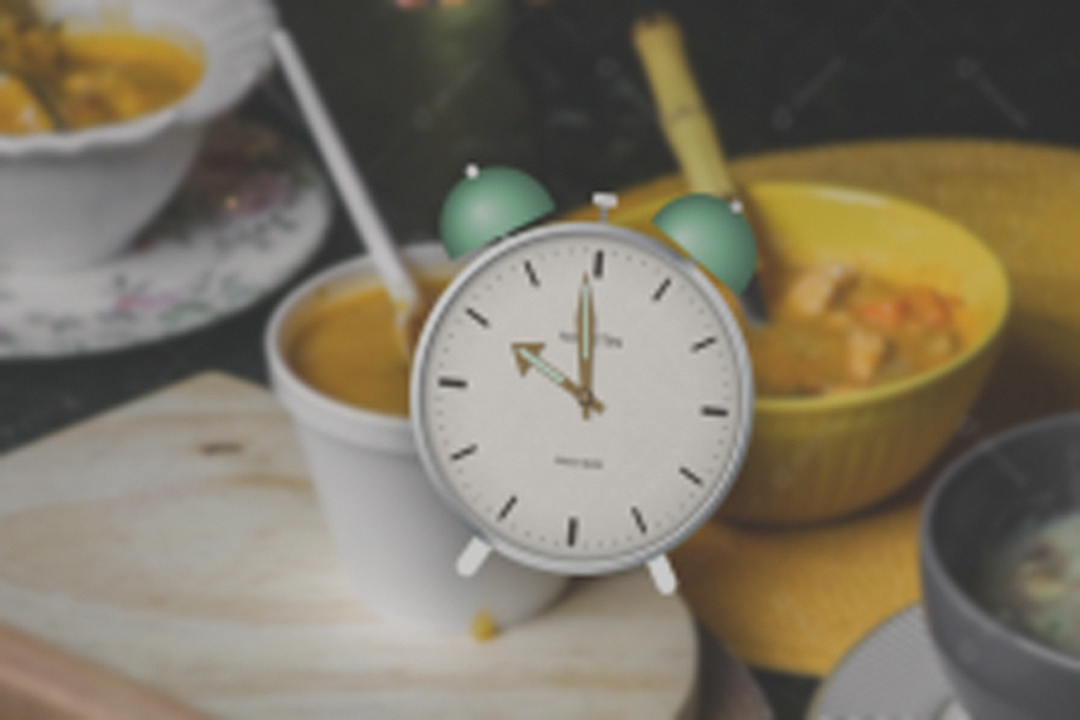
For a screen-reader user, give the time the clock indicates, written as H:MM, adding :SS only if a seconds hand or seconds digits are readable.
9:59
